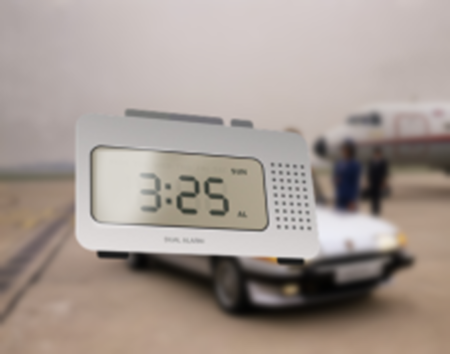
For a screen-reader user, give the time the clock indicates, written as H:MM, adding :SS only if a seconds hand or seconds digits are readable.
3:25
